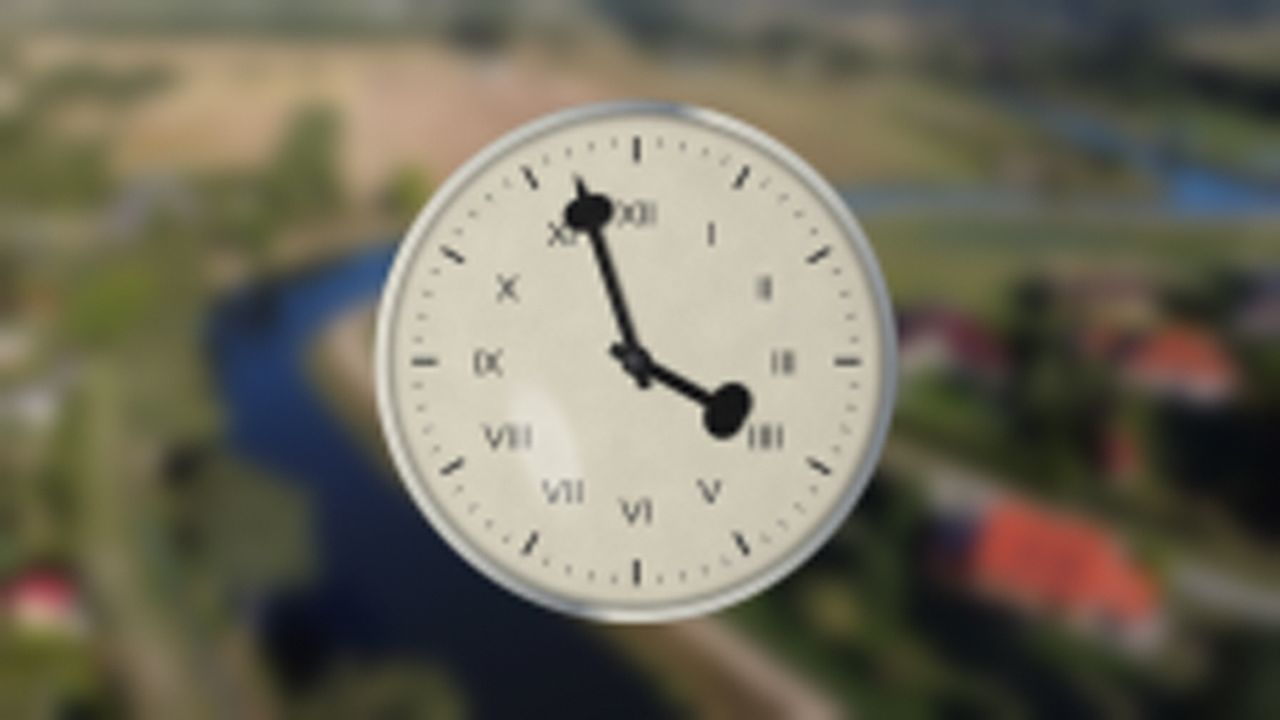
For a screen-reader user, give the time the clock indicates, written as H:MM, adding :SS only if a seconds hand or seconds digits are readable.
3:57
